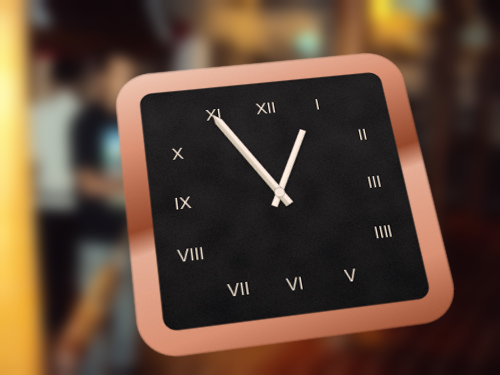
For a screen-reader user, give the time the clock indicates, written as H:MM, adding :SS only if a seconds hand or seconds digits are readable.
12:55
